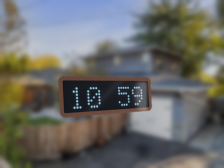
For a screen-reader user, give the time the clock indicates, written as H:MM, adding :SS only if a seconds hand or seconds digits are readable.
10:59
